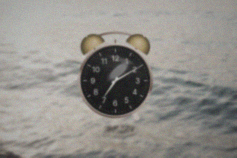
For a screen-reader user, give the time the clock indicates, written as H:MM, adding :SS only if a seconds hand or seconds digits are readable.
7:10
